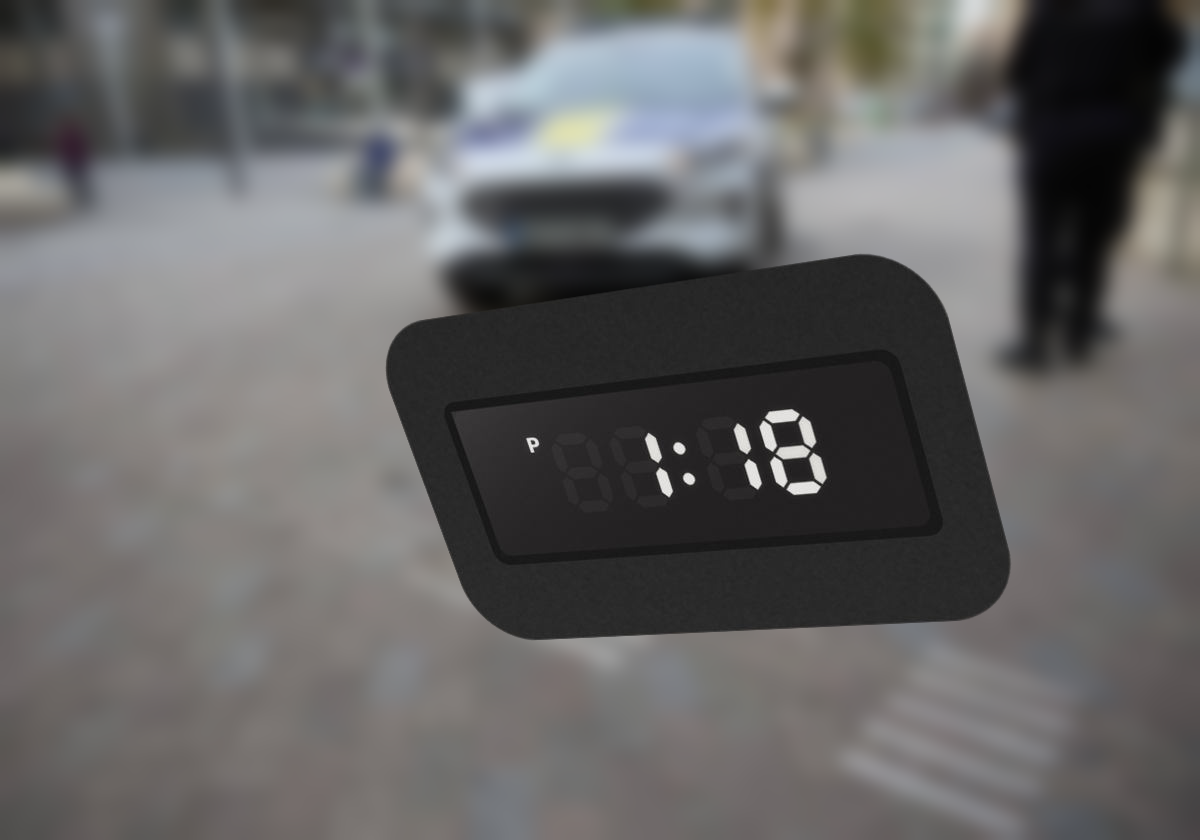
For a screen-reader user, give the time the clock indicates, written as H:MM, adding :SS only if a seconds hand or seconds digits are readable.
1:18
